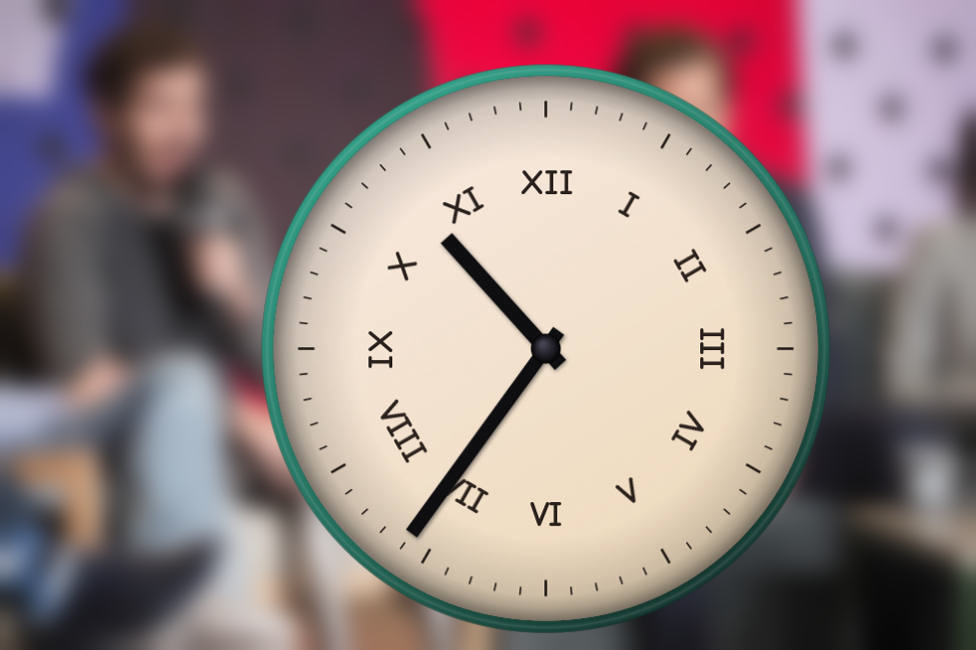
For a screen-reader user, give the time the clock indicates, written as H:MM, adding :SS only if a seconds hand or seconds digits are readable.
10:36
